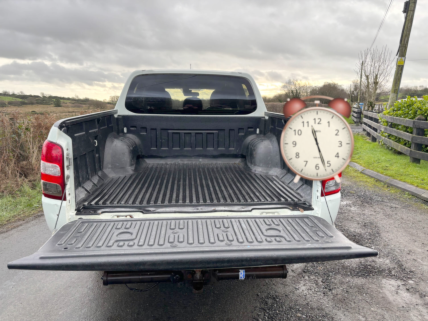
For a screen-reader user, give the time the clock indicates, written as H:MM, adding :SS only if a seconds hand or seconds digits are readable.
11:27
